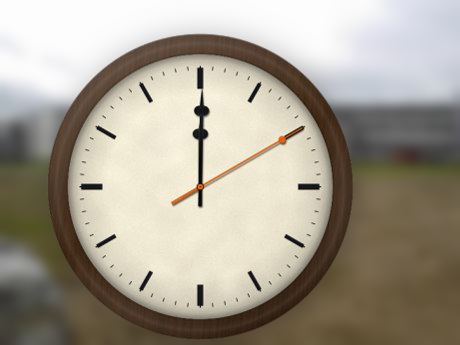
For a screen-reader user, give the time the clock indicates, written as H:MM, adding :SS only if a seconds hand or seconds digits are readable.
12:00:10
